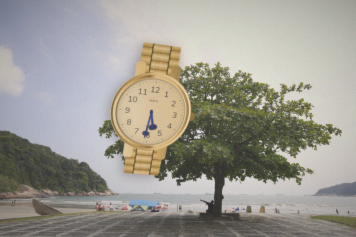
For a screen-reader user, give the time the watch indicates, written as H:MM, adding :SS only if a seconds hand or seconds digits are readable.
5:31
